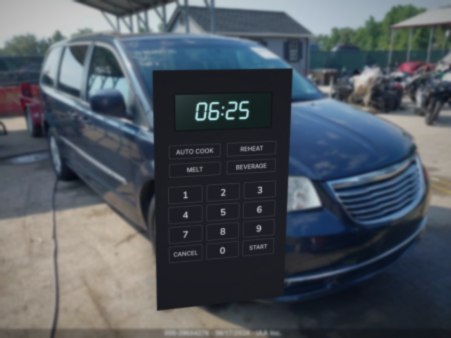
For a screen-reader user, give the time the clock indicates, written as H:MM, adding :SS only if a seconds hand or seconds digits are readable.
6:25
